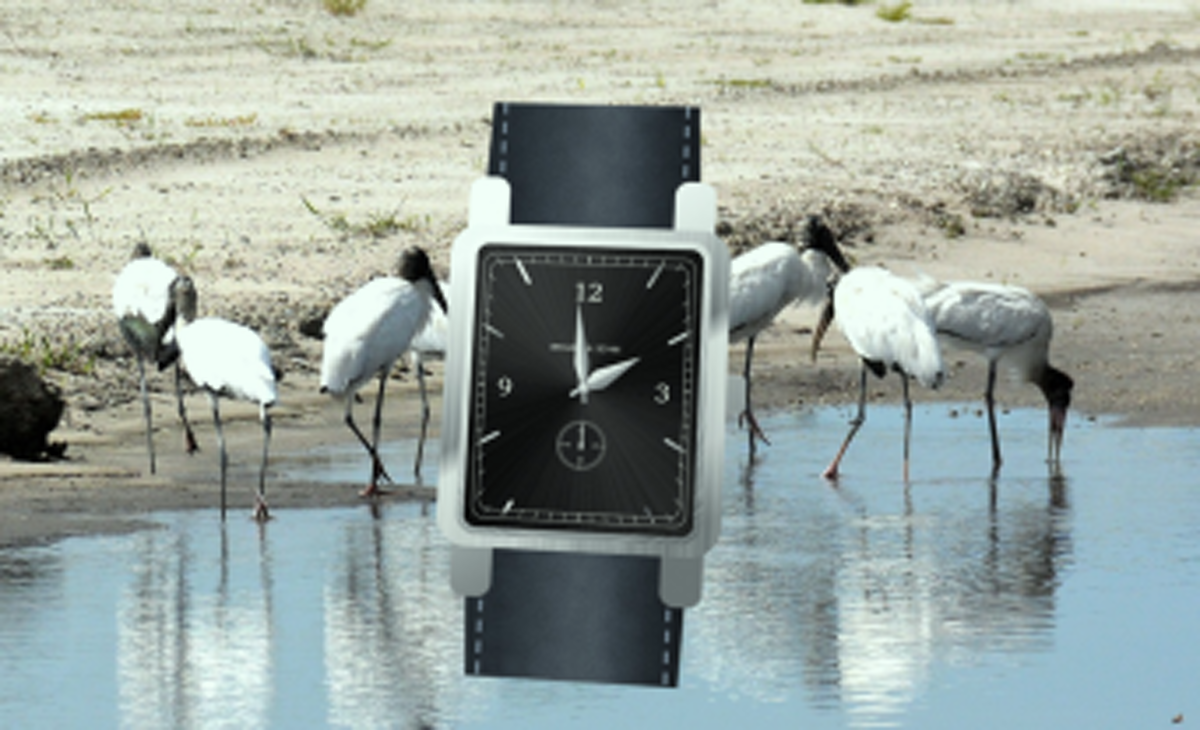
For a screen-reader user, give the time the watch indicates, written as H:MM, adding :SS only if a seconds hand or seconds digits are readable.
1:59
